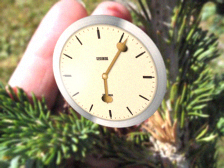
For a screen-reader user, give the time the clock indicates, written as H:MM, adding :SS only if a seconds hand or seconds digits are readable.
6:06
